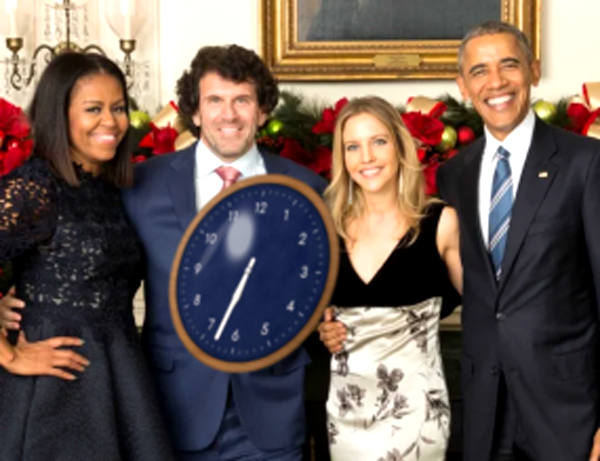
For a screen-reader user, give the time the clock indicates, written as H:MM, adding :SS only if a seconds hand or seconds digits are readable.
6:33
